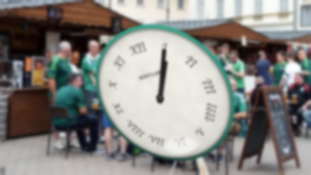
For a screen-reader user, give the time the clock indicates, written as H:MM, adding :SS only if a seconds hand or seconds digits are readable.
1:05
